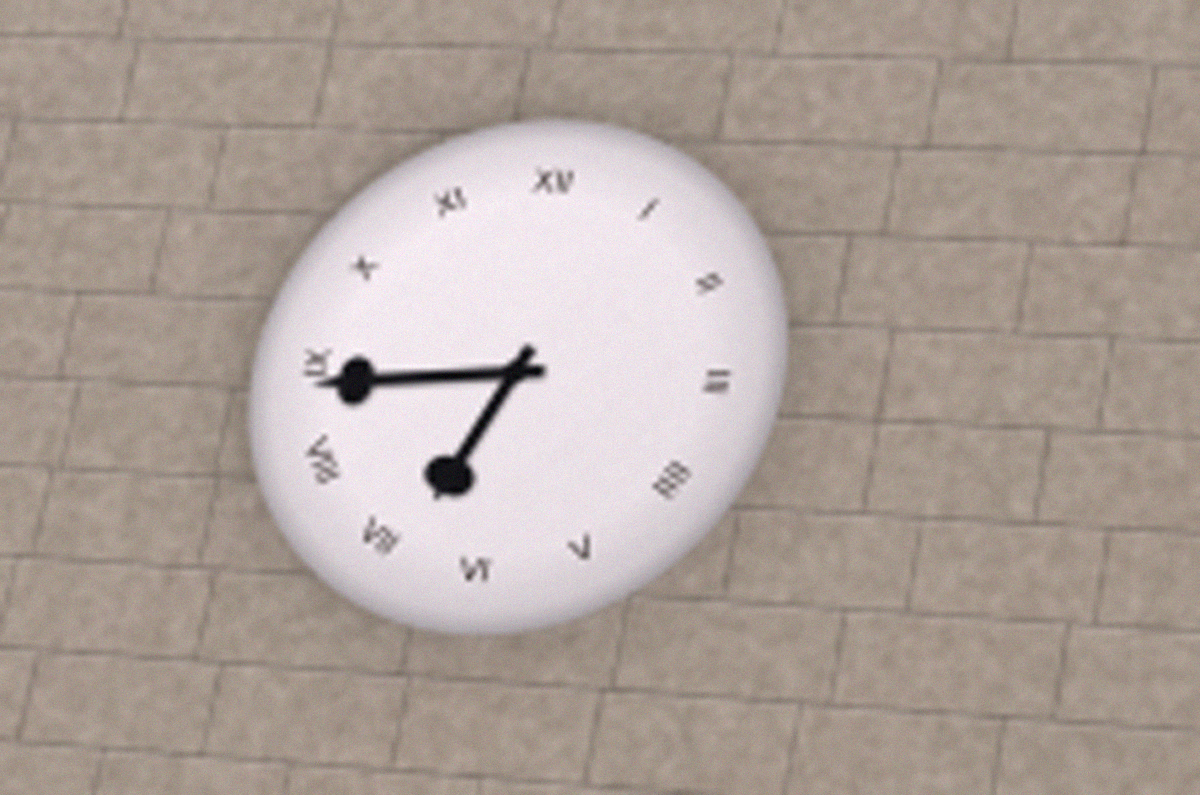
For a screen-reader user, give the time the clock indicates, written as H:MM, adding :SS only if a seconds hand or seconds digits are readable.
6:44
